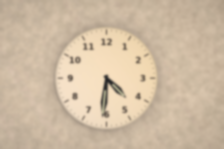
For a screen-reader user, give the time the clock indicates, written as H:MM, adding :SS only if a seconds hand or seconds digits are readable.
4:31
